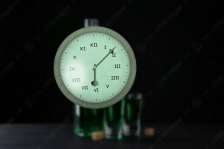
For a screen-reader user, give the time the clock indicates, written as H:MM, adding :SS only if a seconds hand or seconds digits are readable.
6:08
